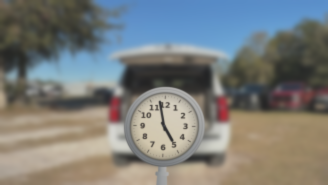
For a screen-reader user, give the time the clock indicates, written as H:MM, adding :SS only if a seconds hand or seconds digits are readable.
4:58
